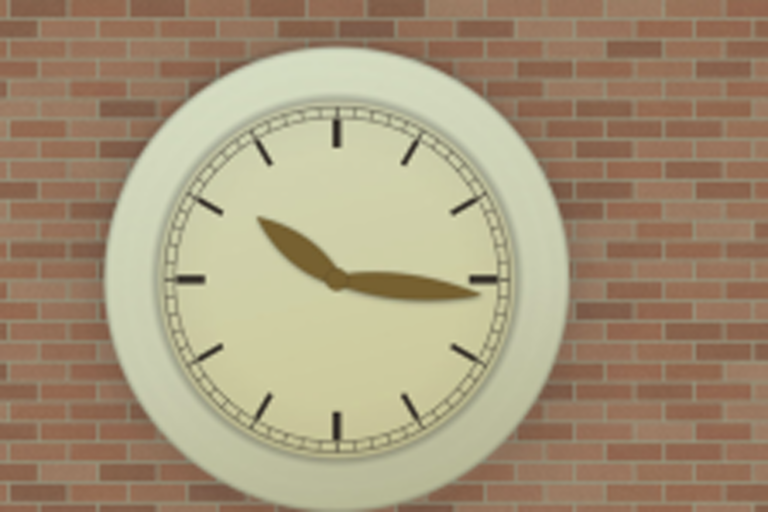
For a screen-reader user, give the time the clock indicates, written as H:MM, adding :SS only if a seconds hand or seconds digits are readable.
10:16
